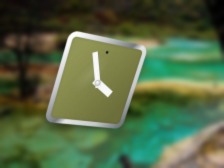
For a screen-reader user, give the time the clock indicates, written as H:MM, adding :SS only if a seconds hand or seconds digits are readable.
3:56
